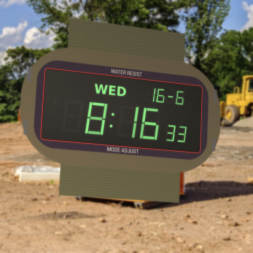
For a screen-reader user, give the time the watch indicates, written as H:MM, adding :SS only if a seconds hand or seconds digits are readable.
8:16:33
